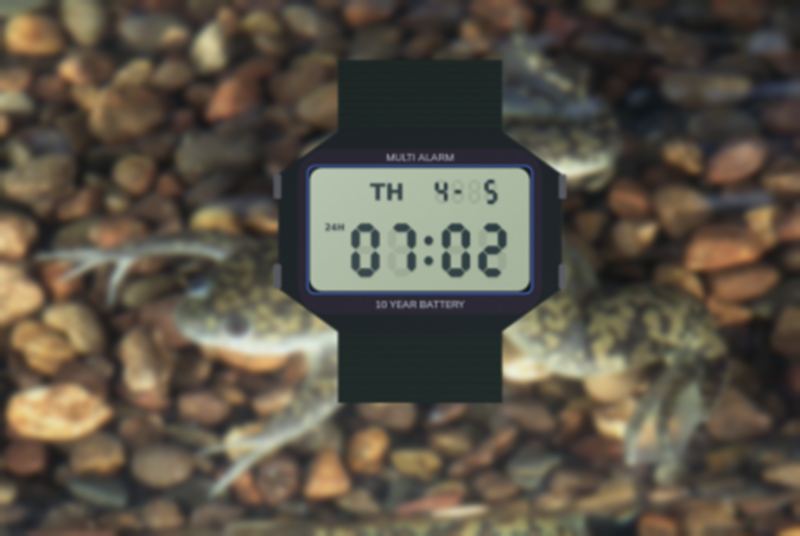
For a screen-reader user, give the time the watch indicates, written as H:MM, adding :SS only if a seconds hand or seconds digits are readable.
7:02
